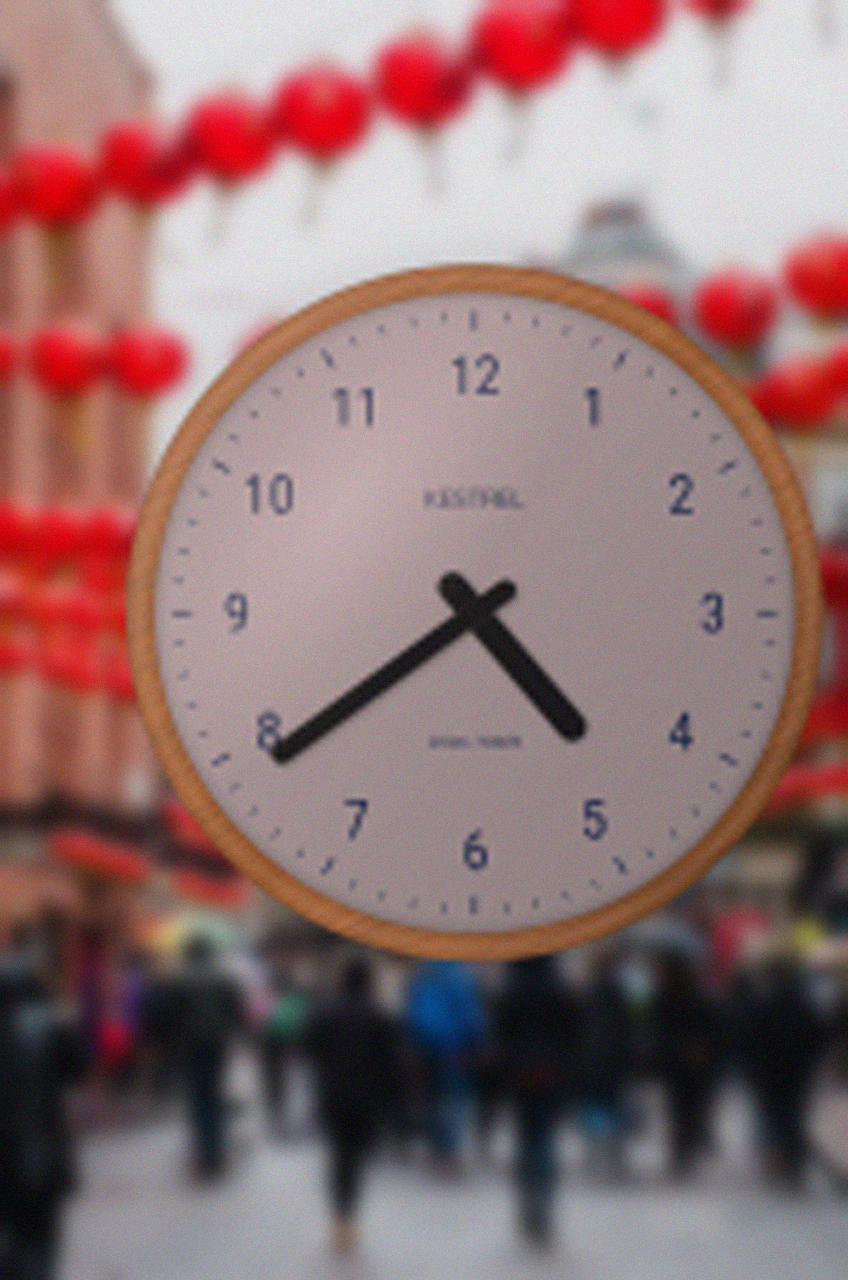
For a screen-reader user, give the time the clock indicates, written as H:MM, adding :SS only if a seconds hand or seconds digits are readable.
4:39
